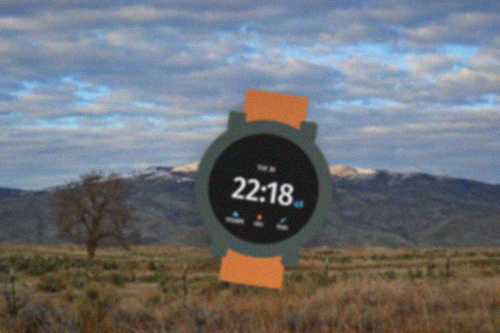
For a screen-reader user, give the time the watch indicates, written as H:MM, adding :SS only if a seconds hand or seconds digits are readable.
22:18
